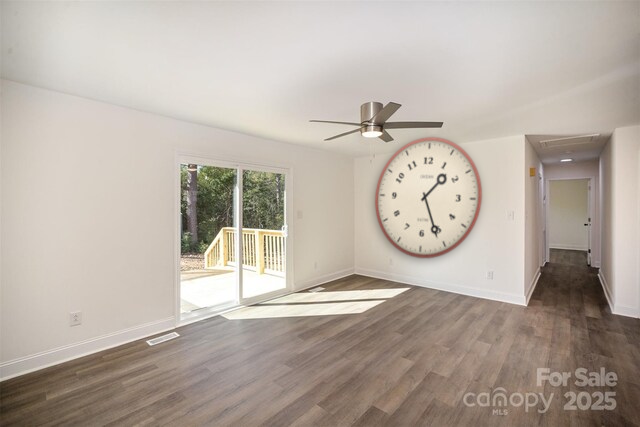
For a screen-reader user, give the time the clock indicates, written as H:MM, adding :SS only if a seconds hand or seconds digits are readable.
1:26
